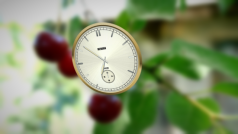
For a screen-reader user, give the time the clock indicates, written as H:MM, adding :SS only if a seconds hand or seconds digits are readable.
6:52
